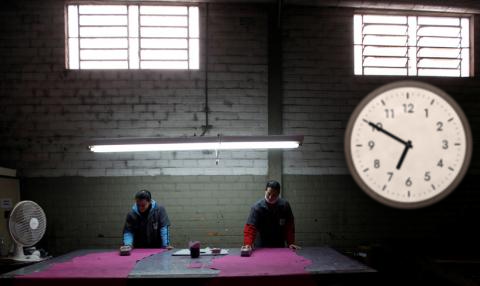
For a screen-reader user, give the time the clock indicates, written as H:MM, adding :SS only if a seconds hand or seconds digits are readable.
6:50
